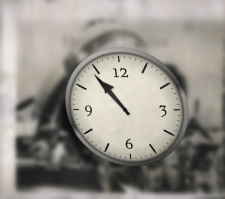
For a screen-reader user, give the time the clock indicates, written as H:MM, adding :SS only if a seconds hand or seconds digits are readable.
10:54
